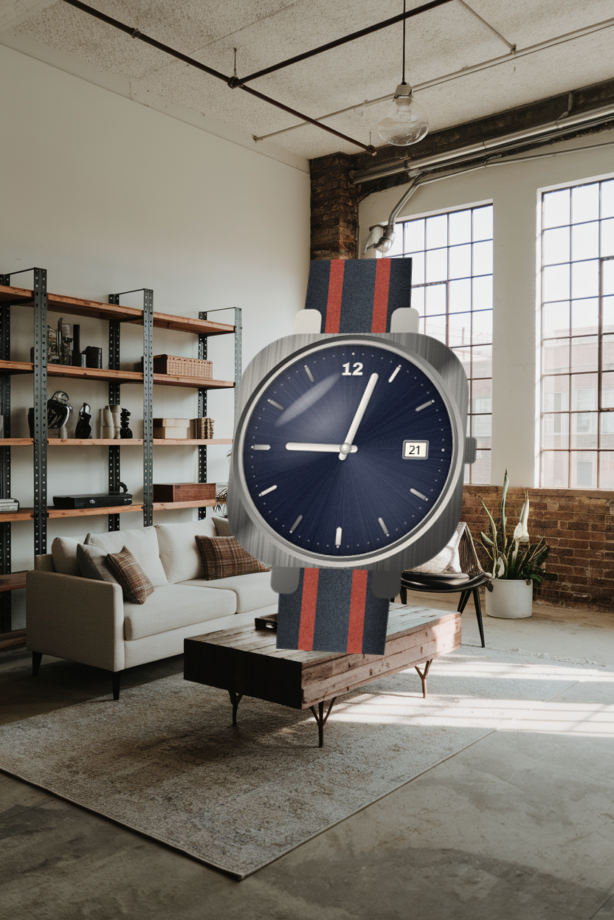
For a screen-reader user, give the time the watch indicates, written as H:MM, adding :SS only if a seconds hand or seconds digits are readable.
9:03
